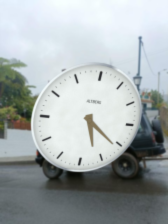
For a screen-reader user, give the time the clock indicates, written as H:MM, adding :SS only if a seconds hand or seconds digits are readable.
5:21
